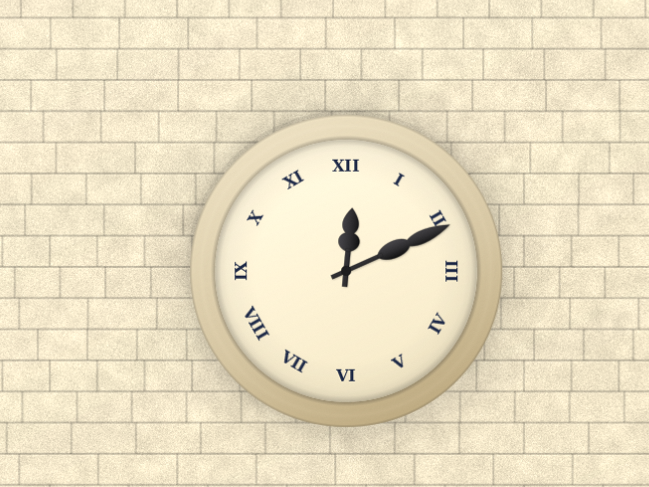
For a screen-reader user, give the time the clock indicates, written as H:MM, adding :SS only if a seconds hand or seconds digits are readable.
12:11
